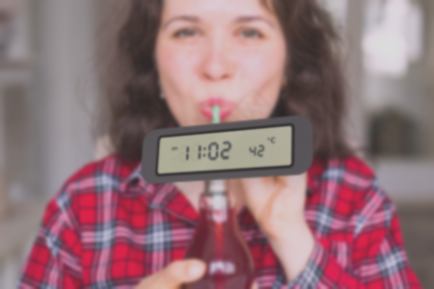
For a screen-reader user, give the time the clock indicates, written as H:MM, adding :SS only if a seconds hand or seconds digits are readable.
11:02
